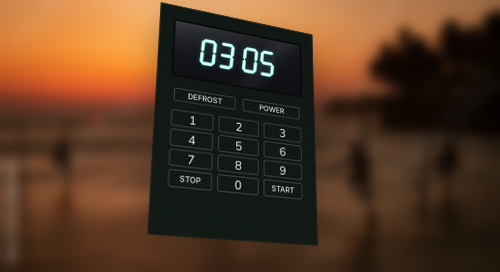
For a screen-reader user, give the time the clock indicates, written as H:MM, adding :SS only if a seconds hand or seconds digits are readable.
3:05
